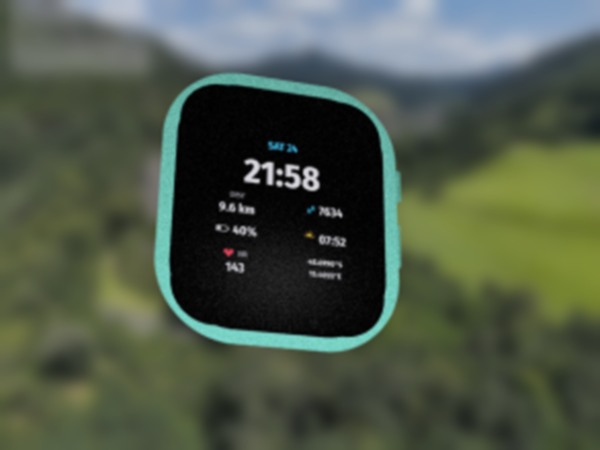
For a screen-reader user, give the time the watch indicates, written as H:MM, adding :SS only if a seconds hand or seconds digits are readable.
21:58
